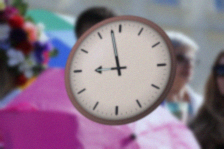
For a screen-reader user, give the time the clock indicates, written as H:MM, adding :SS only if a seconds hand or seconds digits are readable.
8:58
